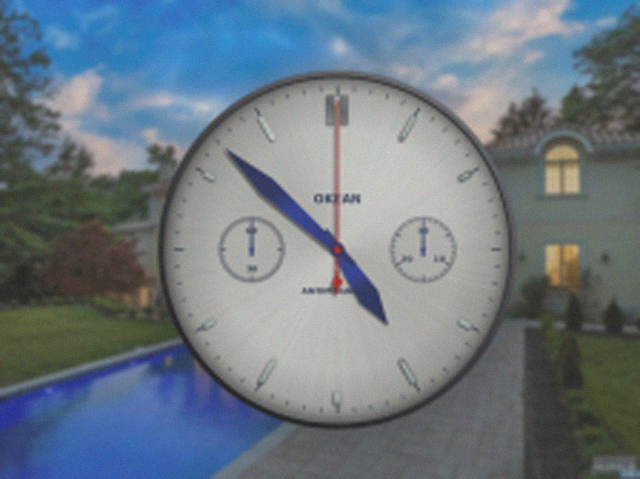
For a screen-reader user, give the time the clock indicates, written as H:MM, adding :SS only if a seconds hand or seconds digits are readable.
4:52
